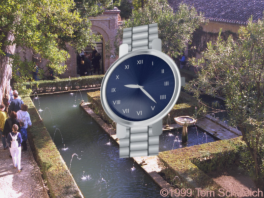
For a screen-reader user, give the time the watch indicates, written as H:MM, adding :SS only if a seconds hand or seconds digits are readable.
9:23
